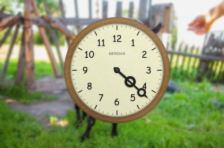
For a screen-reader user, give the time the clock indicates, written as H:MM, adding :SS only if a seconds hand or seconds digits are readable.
4:22
